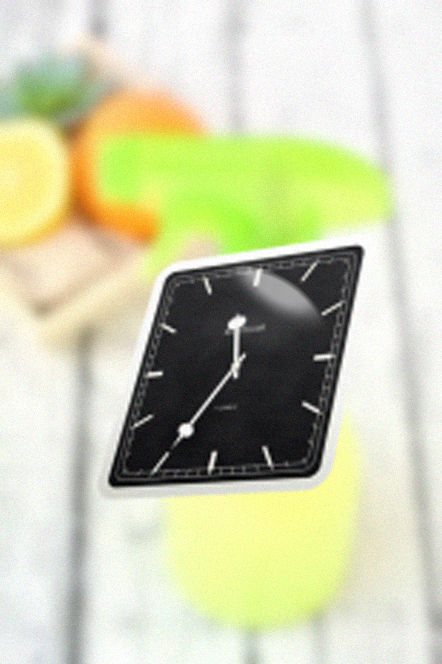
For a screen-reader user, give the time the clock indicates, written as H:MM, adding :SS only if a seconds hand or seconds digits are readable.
11:35
